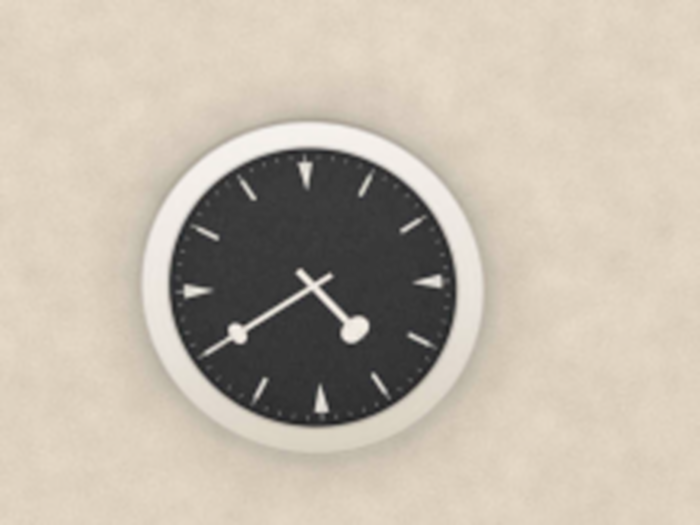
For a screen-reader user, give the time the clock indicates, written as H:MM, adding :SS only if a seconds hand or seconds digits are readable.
4:40
